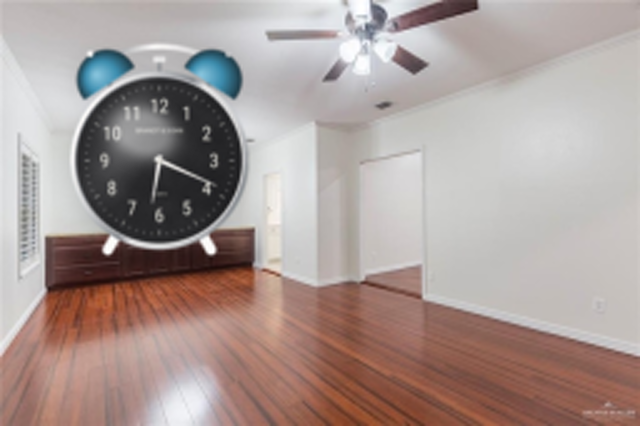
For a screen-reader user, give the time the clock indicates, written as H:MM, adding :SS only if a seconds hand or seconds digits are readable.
6:19
